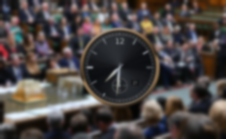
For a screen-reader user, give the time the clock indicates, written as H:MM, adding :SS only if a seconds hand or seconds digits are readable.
7:31
